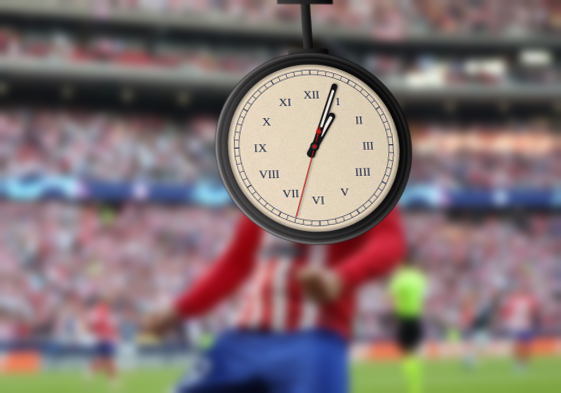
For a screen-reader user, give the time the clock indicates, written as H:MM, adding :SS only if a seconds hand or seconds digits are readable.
1:03:33
